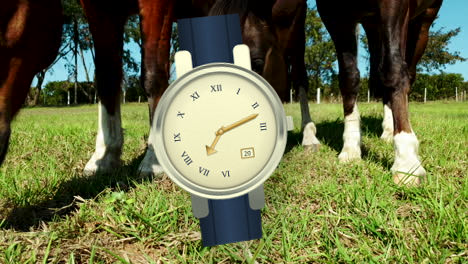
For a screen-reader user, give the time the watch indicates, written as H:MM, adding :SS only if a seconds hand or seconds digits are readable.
7:12
